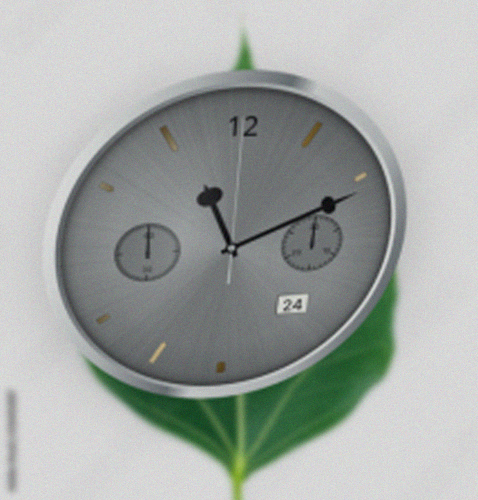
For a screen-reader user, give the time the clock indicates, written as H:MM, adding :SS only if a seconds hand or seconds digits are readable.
11:11
